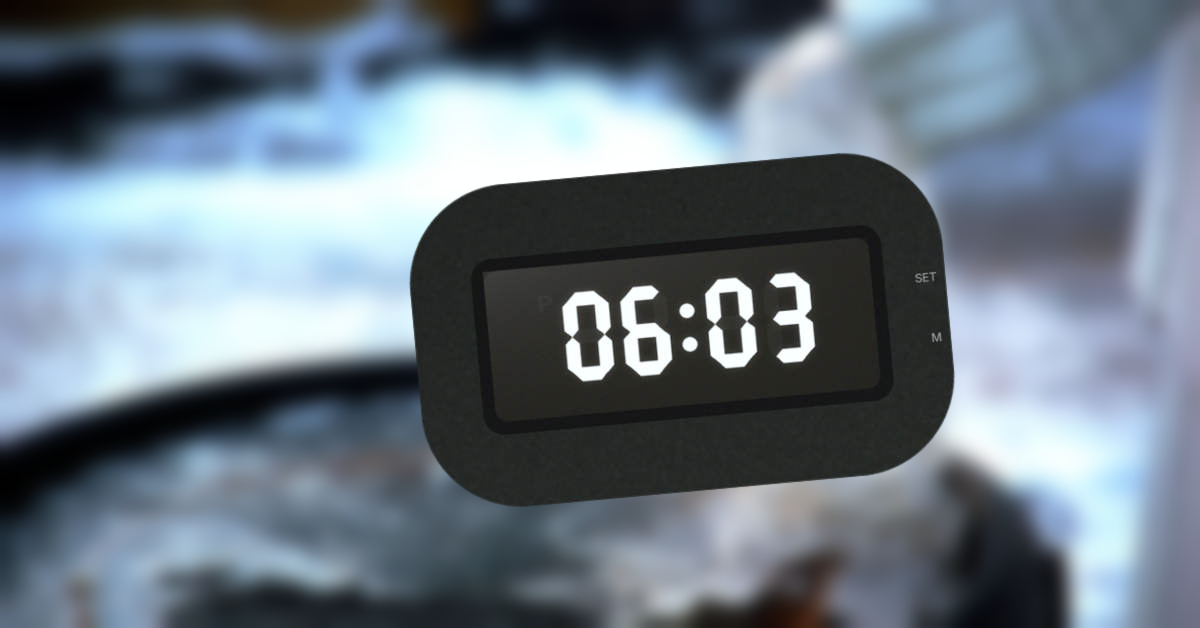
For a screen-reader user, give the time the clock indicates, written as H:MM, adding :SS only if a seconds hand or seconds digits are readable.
6:03
